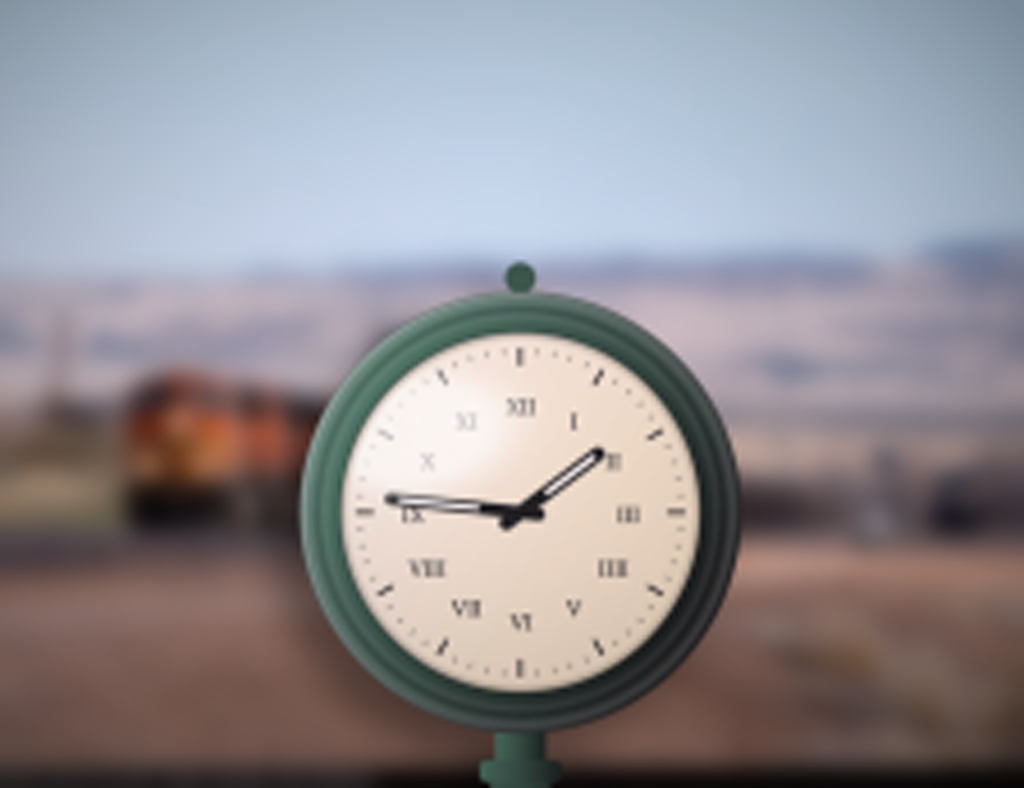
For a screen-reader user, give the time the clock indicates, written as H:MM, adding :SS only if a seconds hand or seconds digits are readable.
1:46
